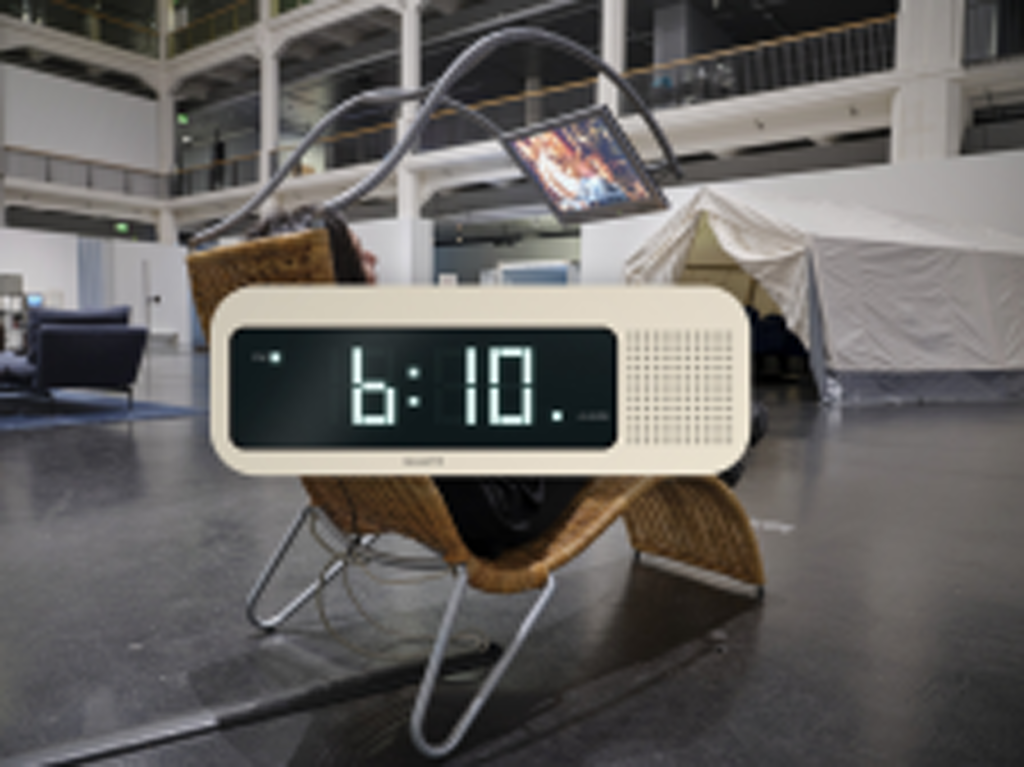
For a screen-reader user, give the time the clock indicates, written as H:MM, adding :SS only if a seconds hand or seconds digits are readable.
6:10
